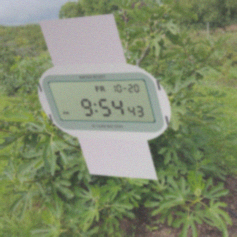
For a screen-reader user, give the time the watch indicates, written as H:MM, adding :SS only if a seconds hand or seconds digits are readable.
9:54:43
